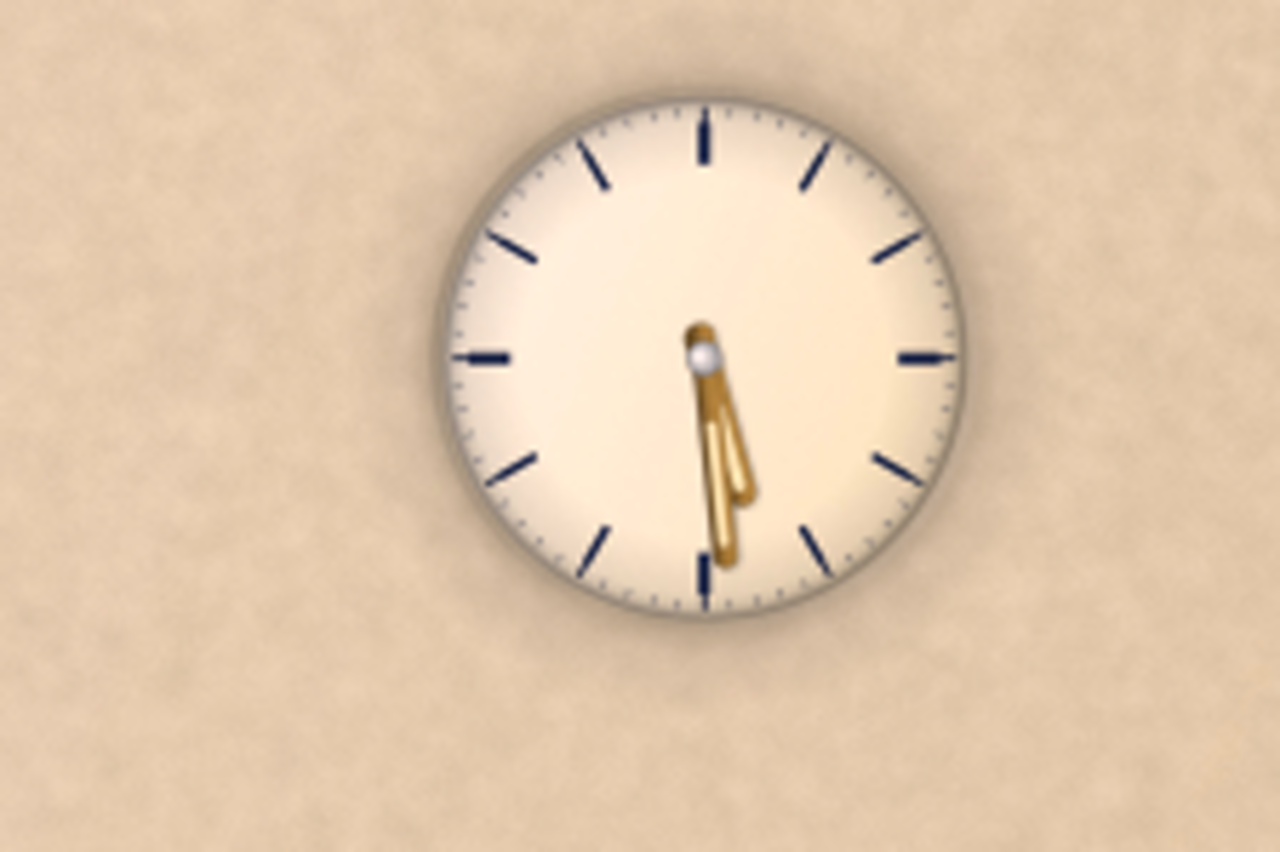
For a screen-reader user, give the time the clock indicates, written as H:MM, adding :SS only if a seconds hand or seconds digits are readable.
5:29
